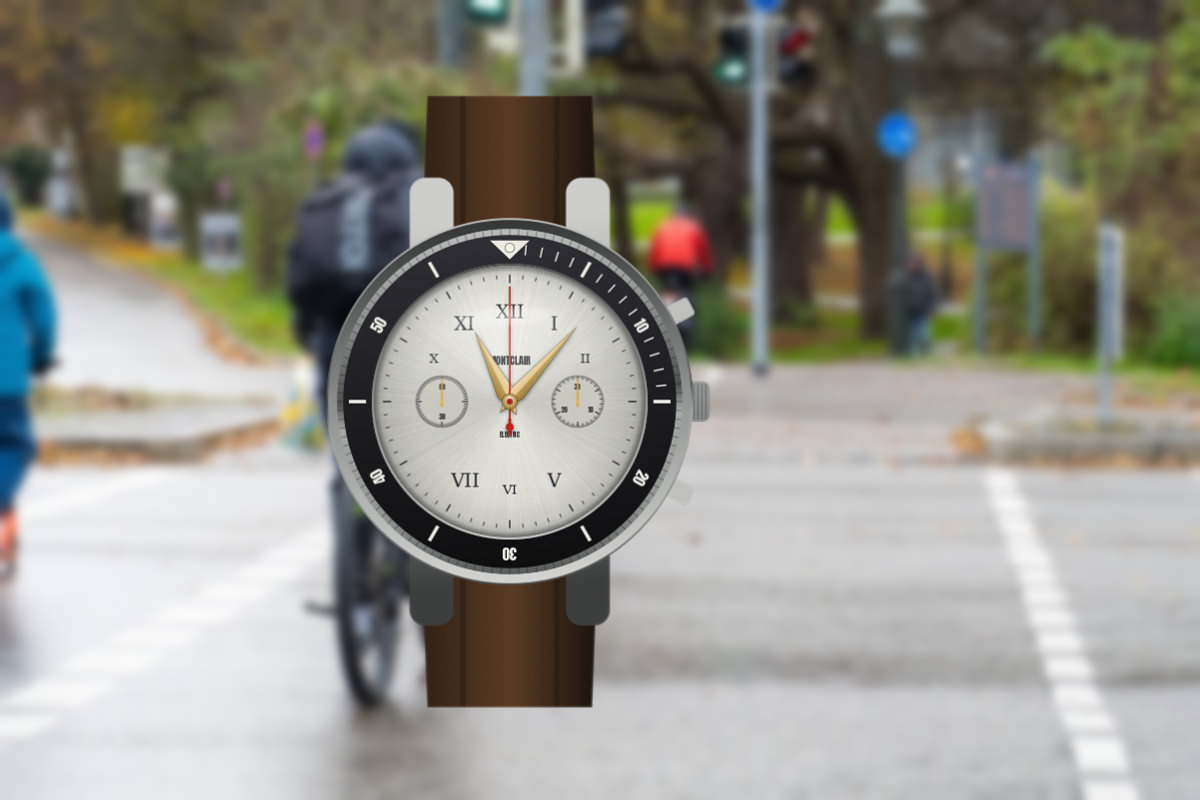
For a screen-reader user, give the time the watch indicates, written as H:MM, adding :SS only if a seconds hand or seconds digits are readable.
11:07
